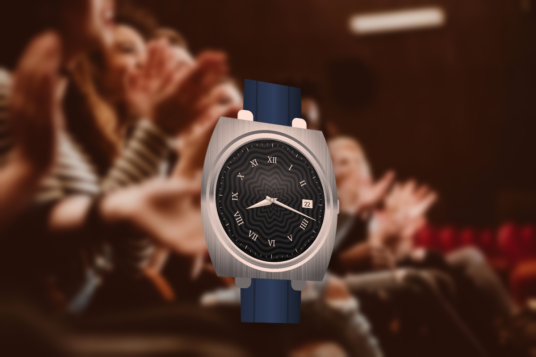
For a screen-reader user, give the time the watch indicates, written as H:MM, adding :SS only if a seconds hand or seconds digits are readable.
8:18
